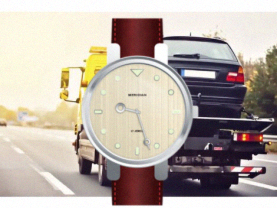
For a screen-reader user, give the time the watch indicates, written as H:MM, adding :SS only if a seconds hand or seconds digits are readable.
9:27
